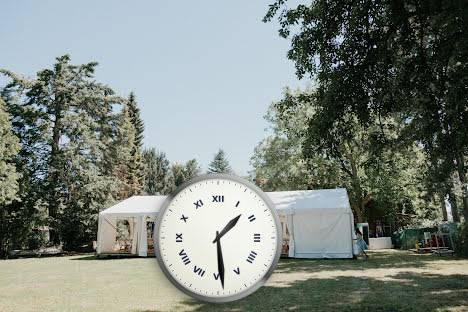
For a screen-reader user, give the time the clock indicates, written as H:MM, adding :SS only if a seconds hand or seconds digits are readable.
1:29
